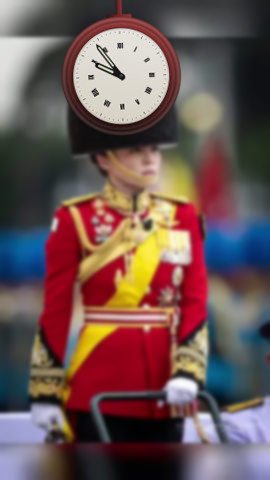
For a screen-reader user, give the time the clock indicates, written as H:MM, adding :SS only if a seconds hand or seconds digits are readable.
9:54
